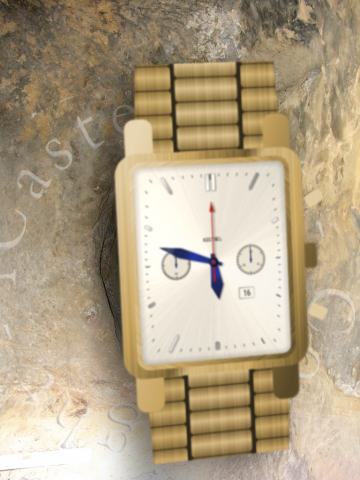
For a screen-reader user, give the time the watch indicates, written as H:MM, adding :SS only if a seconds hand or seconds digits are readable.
5:48
